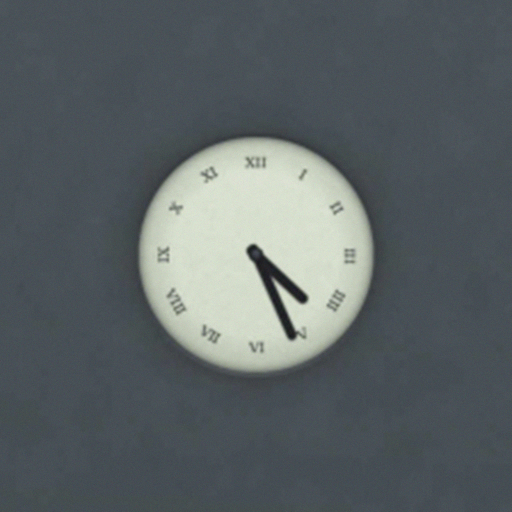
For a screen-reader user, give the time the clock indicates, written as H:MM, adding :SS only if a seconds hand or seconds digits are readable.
4:26
